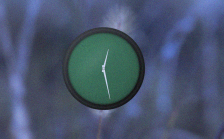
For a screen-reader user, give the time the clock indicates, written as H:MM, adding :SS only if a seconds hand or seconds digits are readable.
12:28
